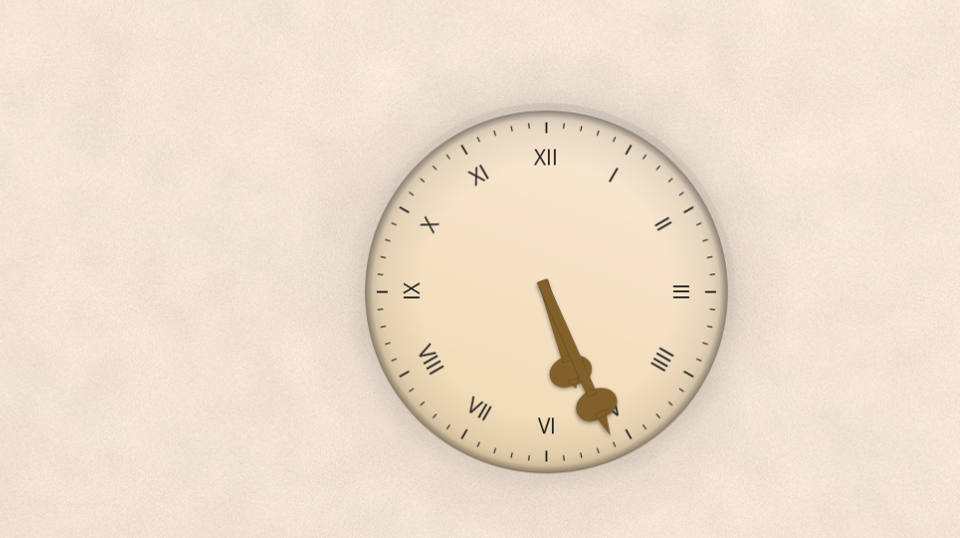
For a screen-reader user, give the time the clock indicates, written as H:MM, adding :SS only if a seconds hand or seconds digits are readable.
5:26
